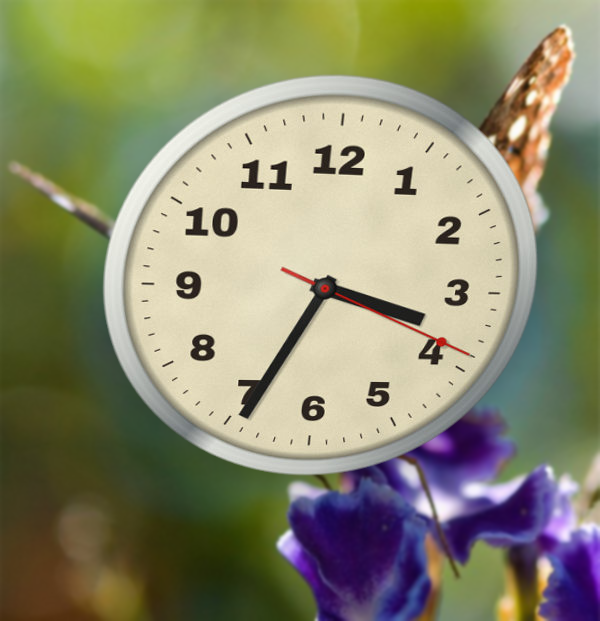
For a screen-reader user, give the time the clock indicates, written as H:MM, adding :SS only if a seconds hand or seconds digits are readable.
3:34:19
